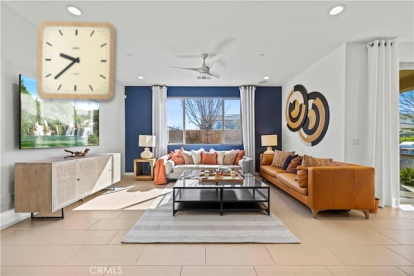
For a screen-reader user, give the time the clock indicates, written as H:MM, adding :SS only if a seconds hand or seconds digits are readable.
9:38
